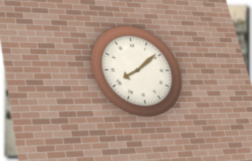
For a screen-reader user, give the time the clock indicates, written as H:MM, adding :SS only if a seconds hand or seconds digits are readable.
8:09
